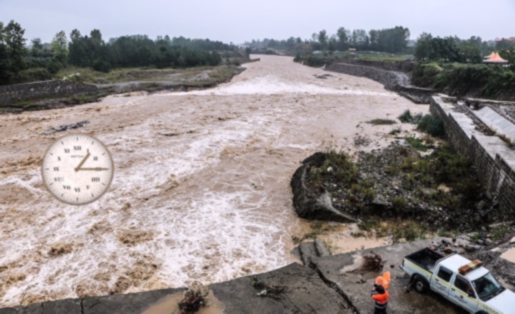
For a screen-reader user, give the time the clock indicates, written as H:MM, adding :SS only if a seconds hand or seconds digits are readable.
1:15
